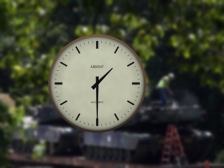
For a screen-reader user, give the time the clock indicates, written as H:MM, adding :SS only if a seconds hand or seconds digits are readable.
1:30
